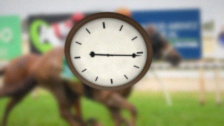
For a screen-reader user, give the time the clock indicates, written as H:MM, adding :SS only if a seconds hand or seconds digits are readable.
9:16
